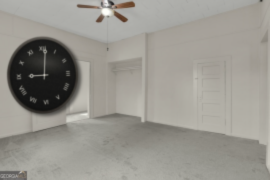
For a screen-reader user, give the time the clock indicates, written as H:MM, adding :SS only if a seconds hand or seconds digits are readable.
9:01
